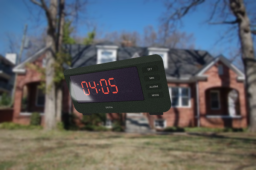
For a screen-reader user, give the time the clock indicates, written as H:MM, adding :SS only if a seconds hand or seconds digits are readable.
4:05
